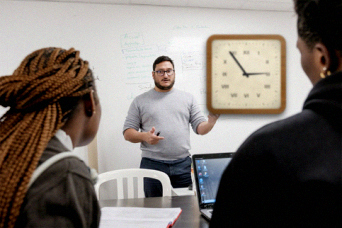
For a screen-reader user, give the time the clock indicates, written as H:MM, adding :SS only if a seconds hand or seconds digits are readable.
2:54
